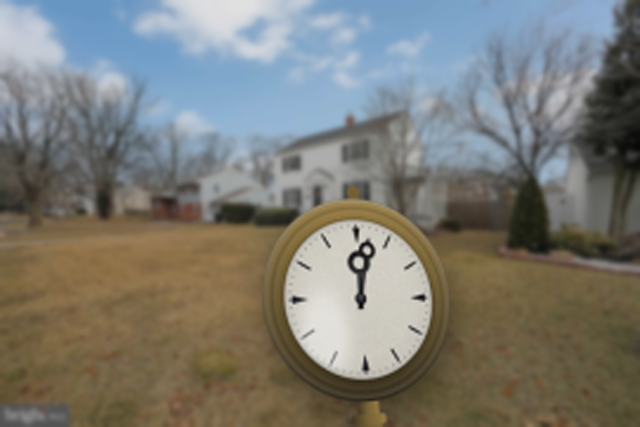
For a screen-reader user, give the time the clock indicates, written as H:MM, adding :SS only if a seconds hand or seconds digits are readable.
12:02
